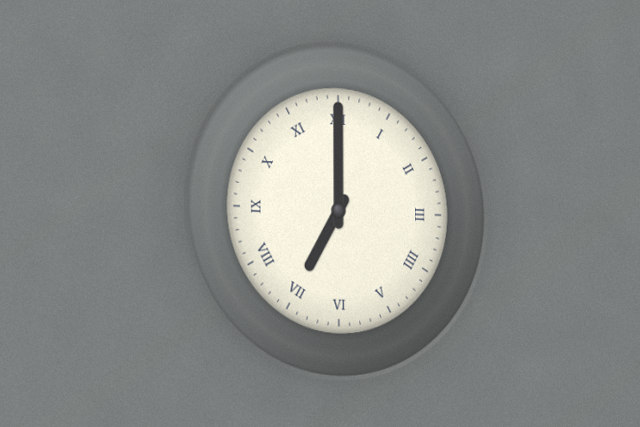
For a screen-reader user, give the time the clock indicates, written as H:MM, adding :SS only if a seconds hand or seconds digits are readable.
7:00
